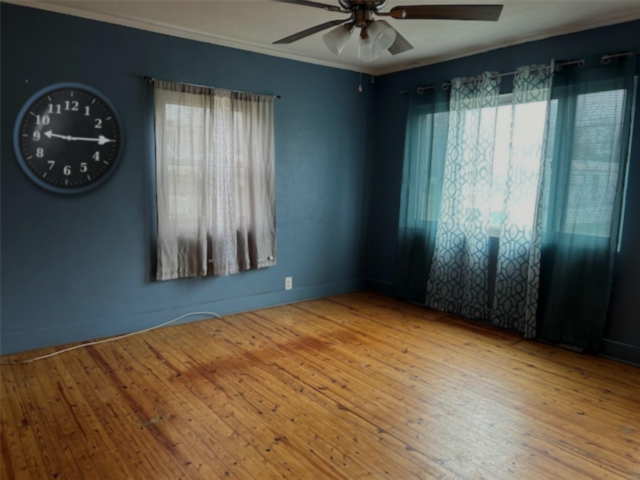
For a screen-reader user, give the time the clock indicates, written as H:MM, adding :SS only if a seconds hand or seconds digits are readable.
9:15
